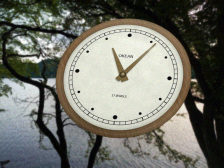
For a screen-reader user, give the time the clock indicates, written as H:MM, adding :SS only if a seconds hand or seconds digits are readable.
11:06
